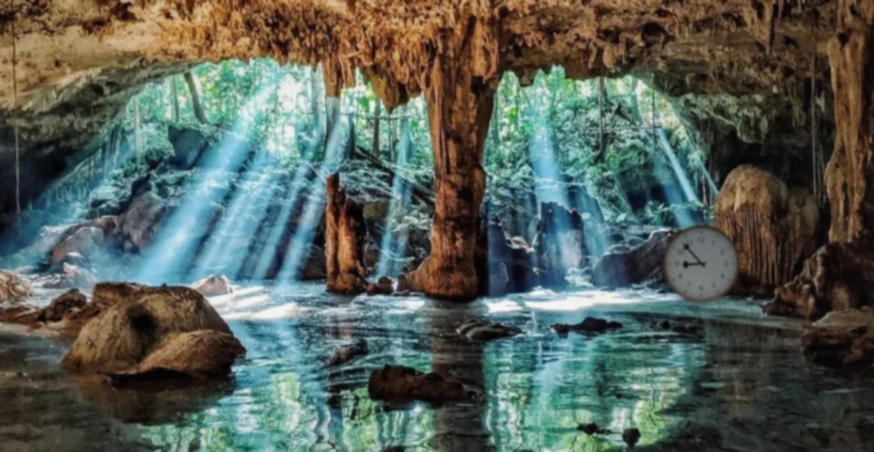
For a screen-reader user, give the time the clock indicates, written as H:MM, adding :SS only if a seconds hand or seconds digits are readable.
8:53
